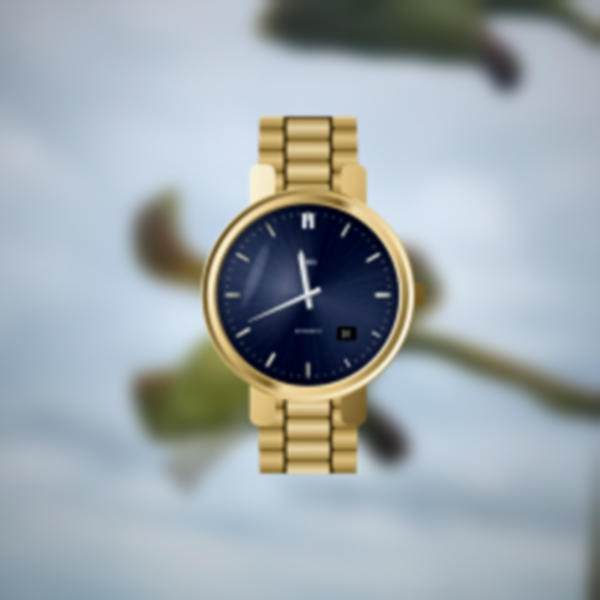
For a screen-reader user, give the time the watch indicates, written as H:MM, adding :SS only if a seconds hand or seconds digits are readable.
11:41
